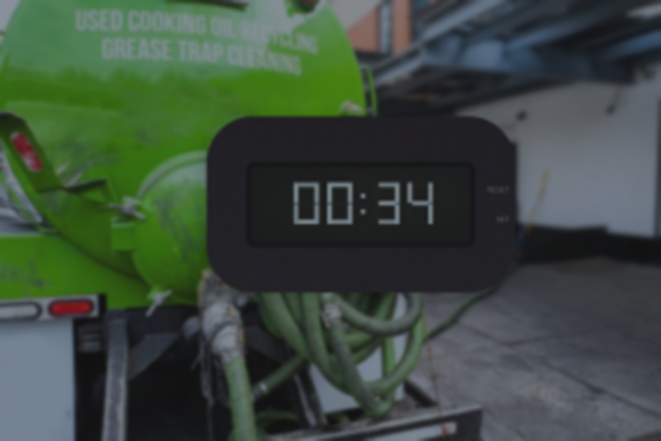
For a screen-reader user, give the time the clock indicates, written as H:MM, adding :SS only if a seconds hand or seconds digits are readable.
0:34
